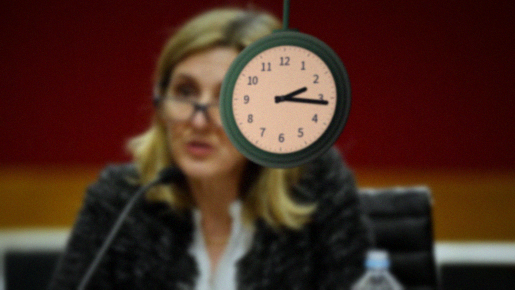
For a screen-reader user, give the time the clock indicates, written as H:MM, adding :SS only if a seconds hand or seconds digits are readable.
2:16
